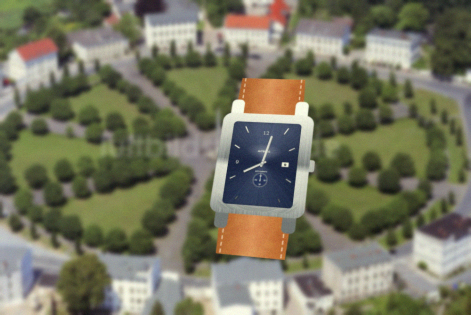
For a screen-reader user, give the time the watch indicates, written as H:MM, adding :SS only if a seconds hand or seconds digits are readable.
8:02
